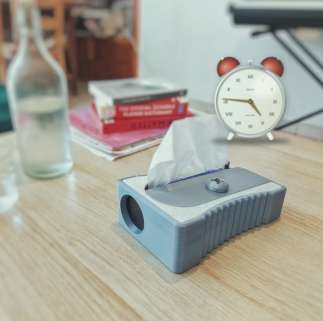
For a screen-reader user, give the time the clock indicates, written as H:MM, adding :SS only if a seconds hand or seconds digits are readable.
4:46
